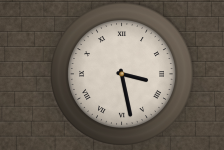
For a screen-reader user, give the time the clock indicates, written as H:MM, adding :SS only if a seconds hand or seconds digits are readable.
3:28
